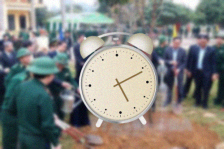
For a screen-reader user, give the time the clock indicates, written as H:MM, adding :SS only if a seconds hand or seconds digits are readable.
5:11
